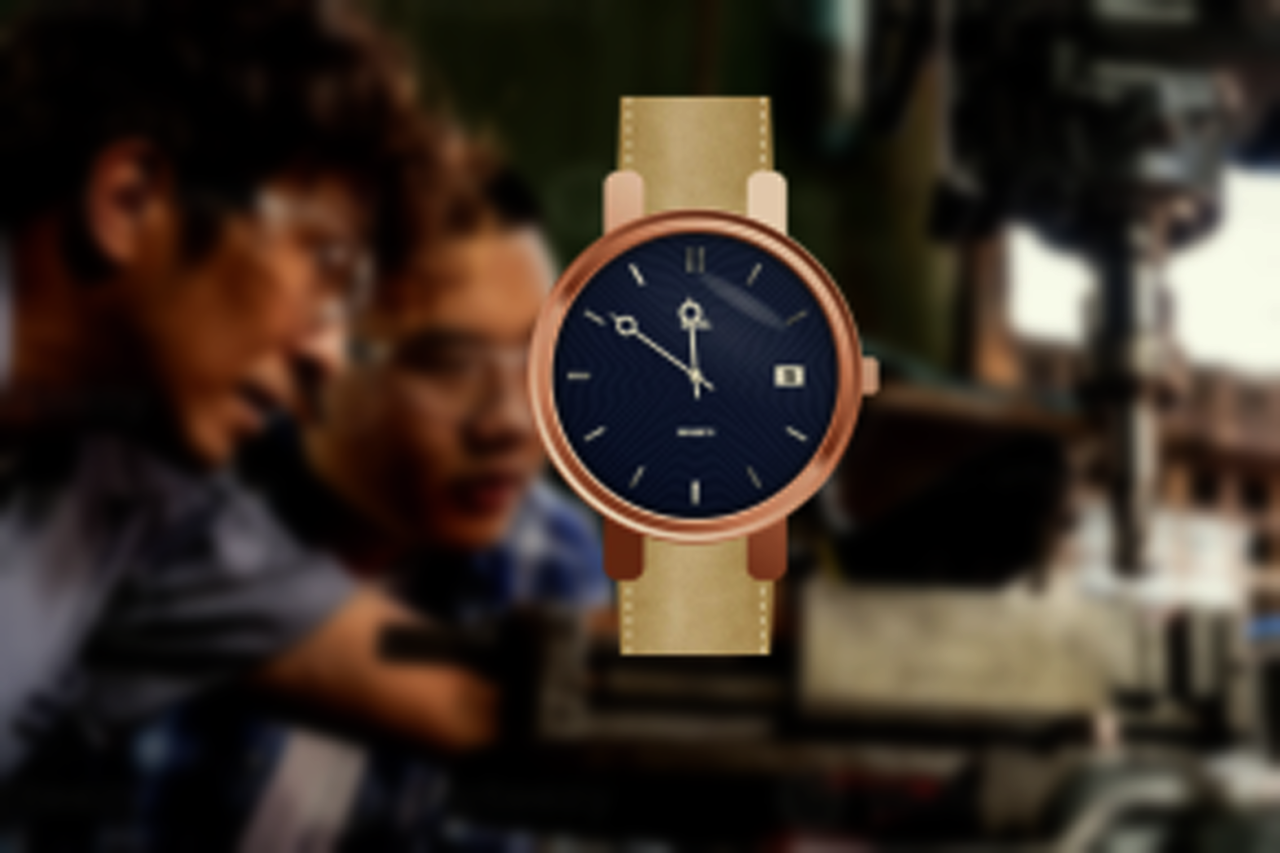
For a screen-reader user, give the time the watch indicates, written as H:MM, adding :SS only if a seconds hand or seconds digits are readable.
11:51
